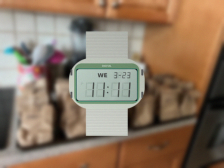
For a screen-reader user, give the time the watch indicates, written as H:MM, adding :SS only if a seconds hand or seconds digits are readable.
11:11
